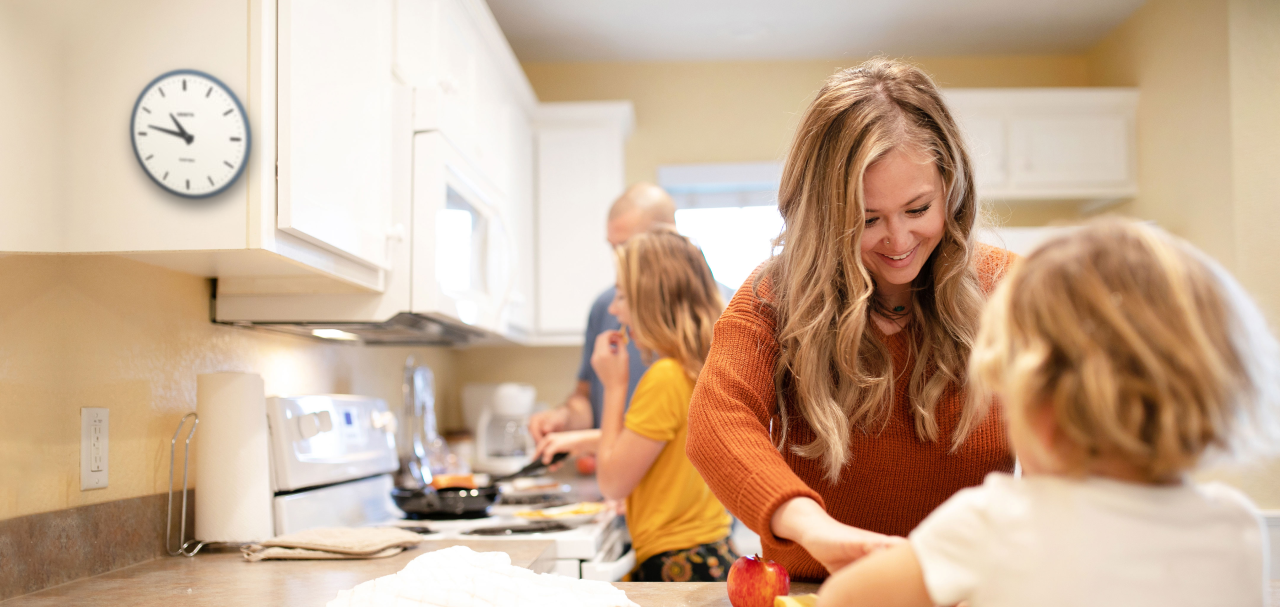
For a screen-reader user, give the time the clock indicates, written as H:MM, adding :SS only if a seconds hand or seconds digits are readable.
10:47
